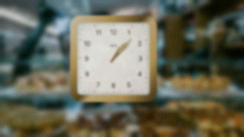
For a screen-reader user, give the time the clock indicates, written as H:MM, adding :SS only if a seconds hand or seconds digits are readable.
1:07
